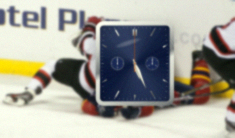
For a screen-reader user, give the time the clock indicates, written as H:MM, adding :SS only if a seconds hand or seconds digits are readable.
5:26
